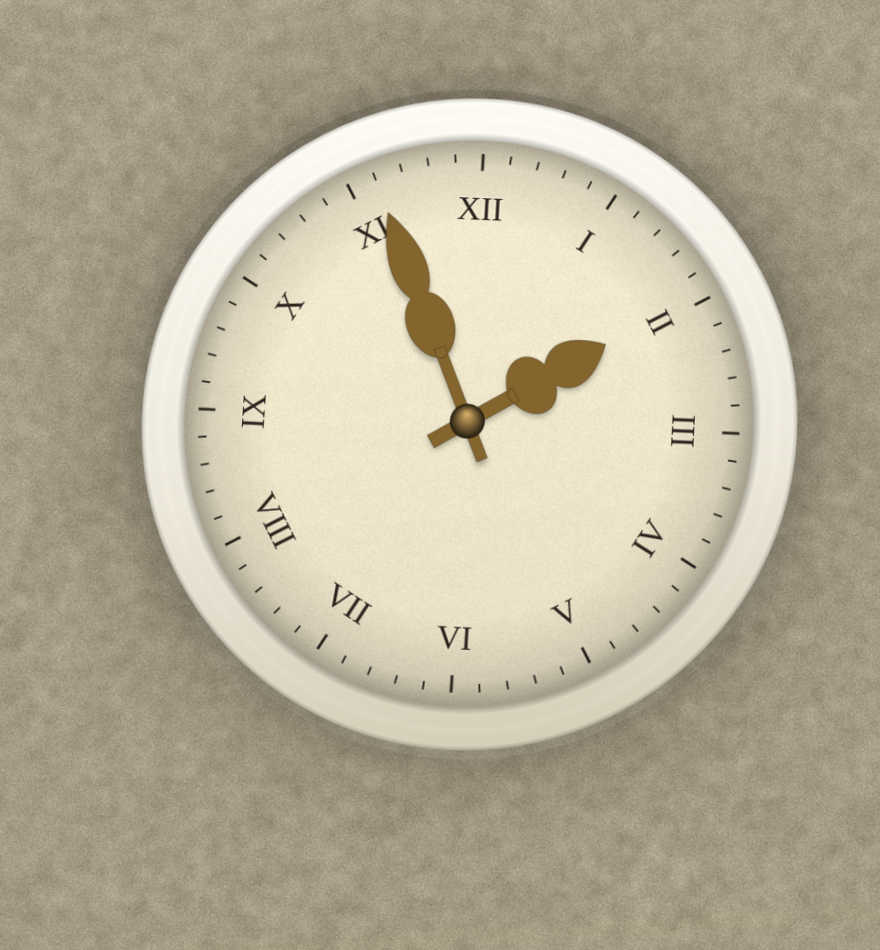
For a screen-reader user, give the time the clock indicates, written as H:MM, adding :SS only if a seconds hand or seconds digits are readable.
1:56
